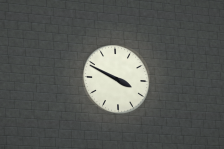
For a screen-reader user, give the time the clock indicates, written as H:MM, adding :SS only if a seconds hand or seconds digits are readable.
3:49
